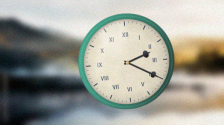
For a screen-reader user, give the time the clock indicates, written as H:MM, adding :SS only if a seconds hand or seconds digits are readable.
2:20
